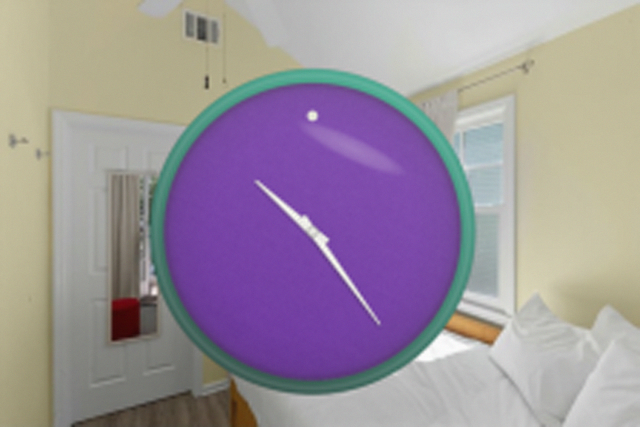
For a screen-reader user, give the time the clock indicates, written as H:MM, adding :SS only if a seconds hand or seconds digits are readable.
10:24
